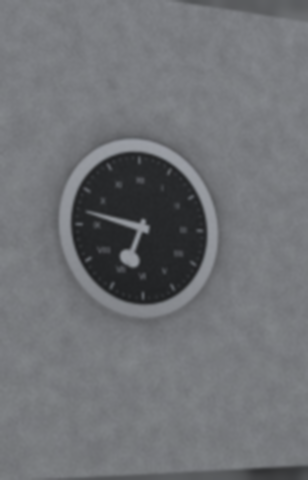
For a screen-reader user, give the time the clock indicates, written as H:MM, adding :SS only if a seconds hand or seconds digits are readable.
6:47
